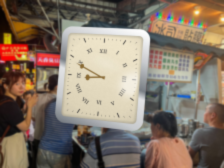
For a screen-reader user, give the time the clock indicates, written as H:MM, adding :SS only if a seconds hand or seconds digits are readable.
8:49
